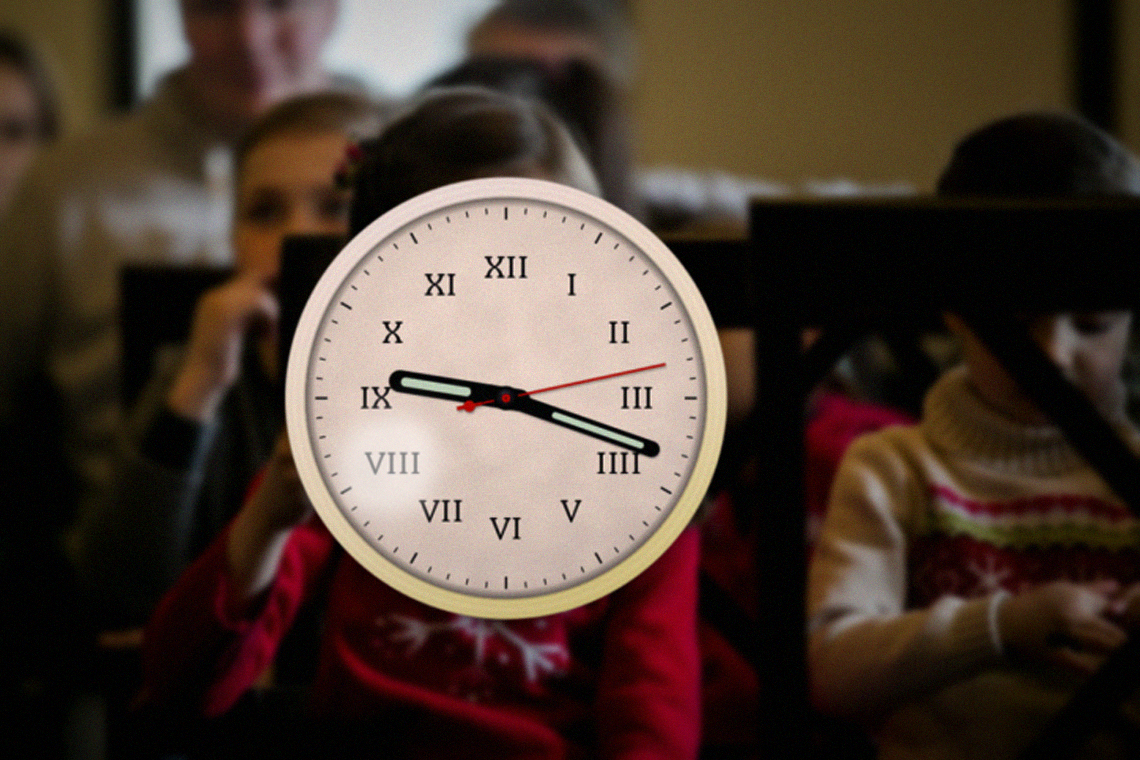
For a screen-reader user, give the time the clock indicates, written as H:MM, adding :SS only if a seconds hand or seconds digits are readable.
9:18:13
